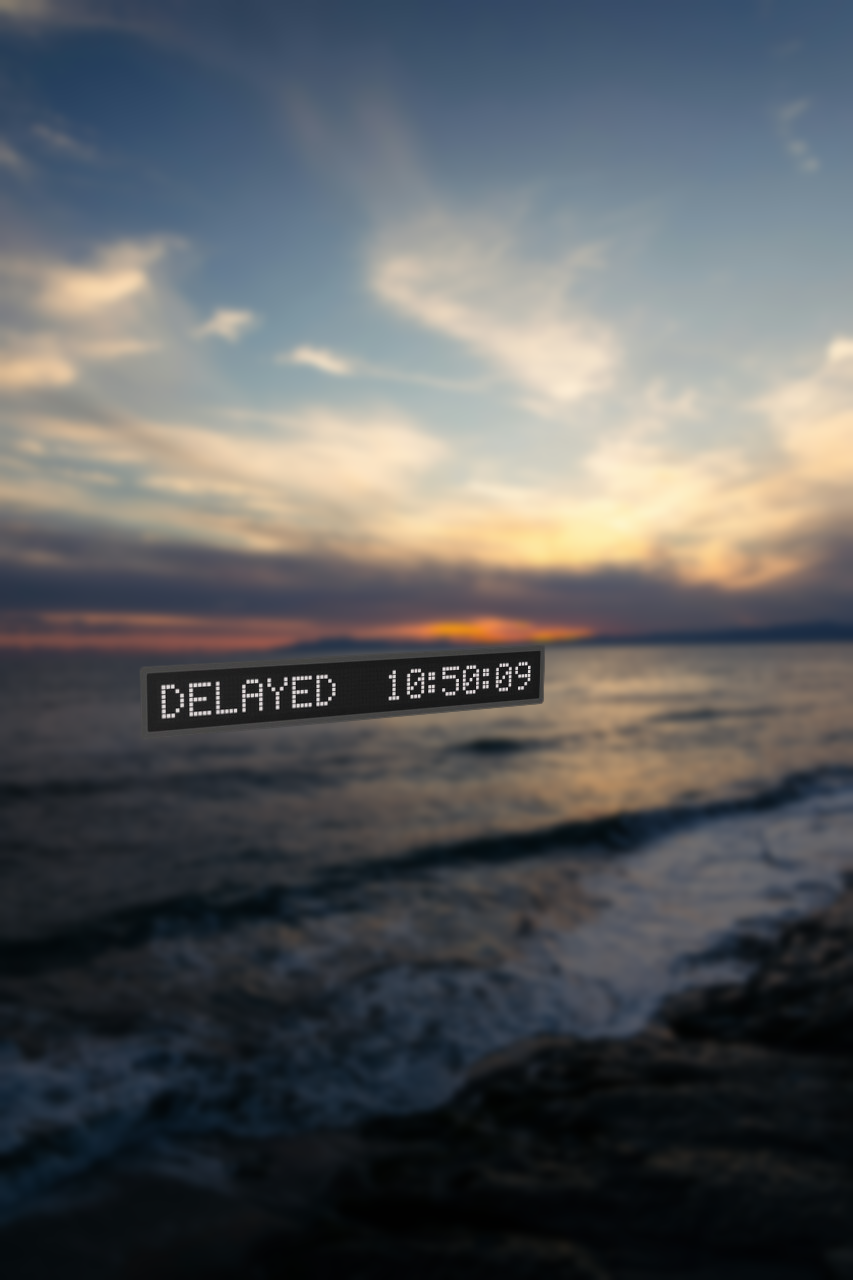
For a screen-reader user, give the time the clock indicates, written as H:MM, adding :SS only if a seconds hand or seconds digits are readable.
10:50:09
